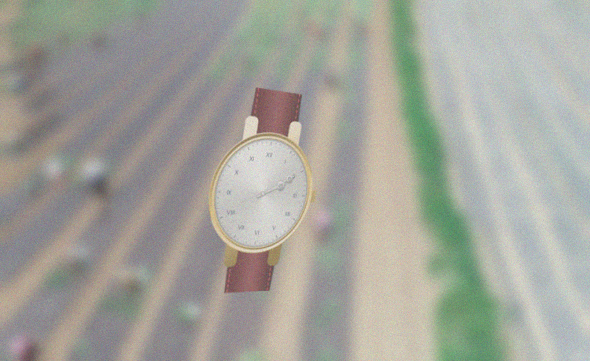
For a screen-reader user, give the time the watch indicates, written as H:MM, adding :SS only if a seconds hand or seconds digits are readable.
2:10
